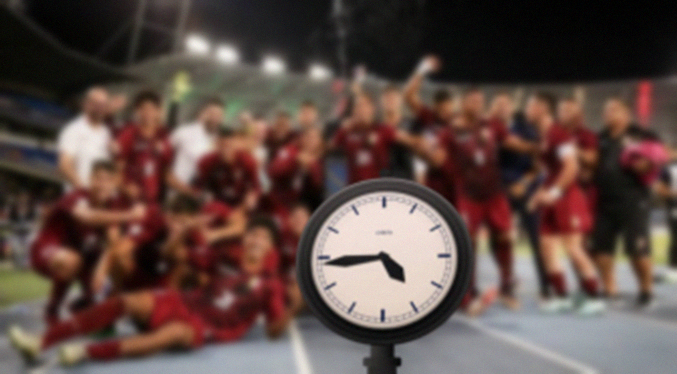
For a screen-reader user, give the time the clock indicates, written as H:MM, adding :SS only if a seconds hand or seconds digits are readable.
4:44
